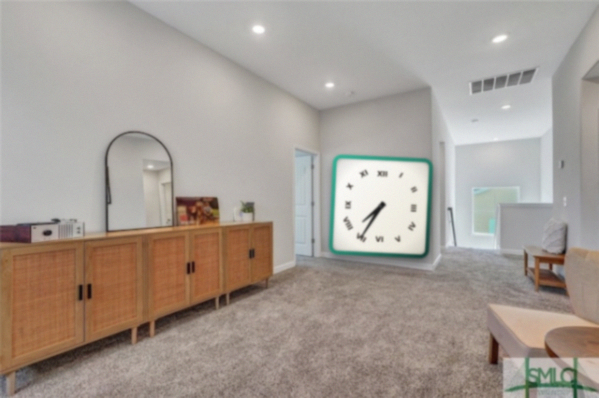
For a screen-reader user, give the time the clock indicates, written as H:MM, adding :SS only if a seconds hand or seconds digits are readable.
7:35
